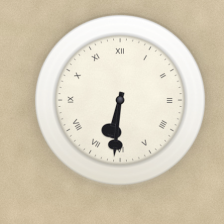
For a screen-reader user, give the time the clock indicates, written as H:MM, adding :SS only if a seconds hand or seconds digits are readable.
6:31
